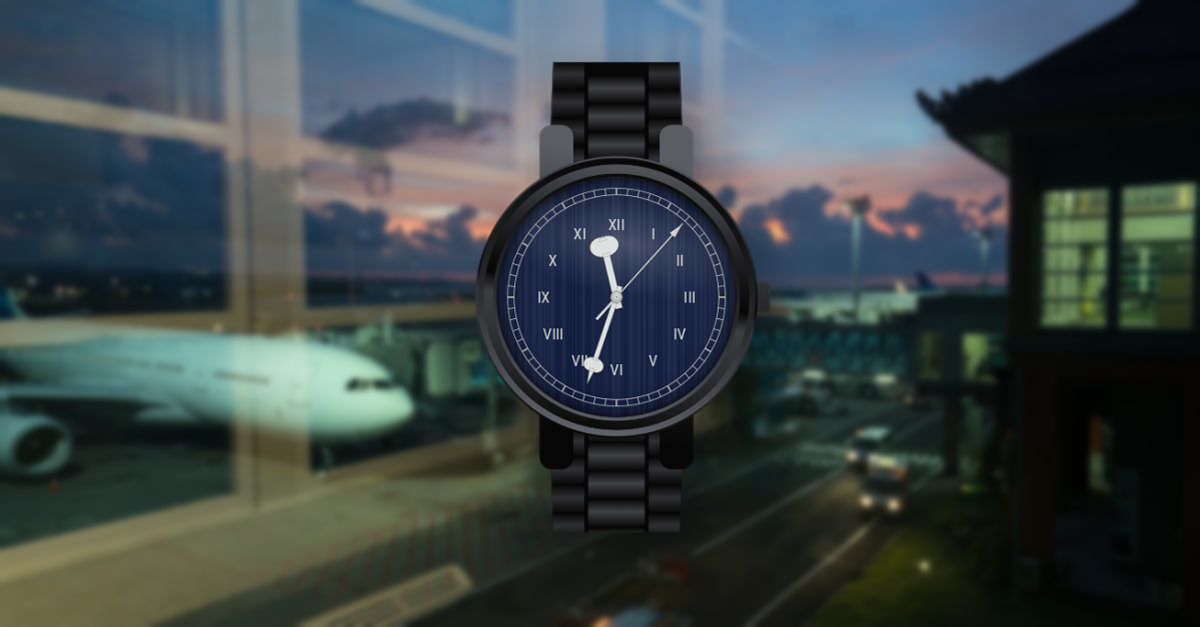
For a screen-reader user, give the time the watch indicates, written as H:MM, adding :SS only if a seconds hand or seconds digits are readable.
11:33:07
